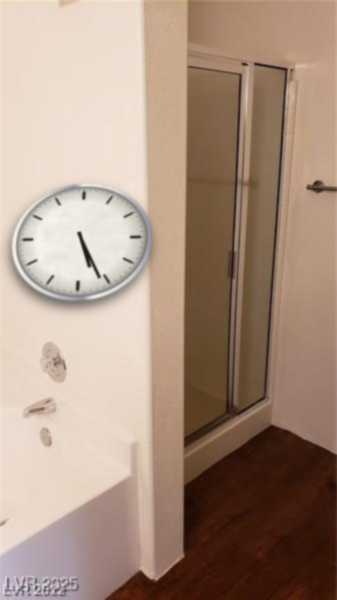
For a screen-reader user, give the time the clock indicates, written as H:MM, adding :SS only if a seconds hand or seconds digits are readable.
5:26
